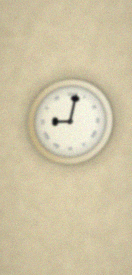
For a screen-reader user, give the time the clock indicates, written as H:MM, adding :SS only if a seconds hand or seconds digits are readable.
9:02
